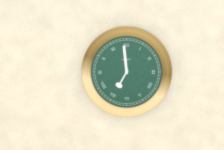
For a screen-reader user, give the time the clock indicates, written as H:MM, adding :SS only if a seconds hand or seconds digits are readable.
6:59
